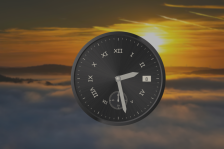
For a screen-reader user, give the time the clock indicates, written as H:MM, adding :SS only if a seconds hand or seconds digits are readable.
2:28
